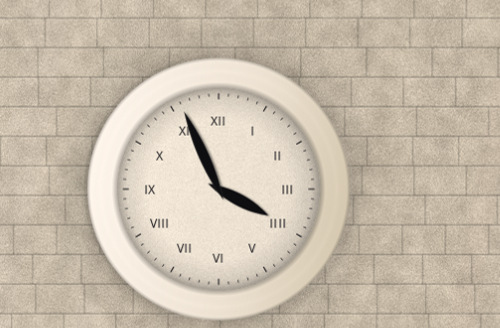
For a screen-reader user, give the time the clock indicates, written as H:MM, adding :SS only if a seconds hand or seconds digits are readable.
3:56
